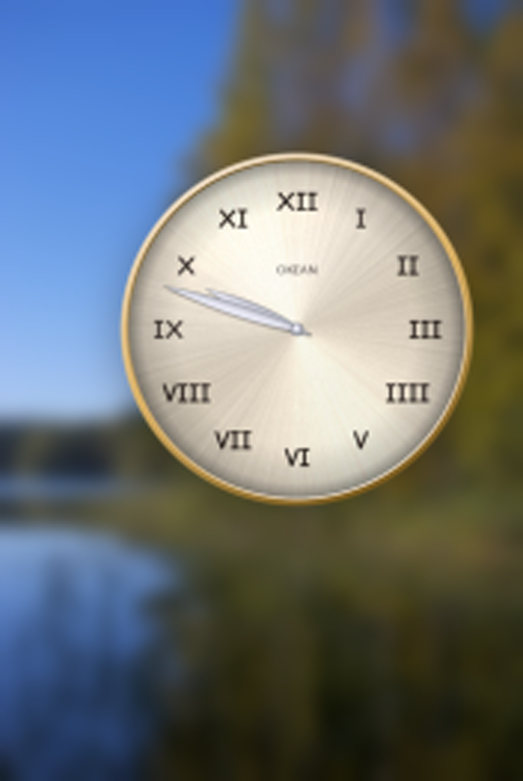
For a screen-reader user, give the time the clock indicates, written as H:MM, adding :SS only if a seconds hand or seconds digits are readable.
9:48
